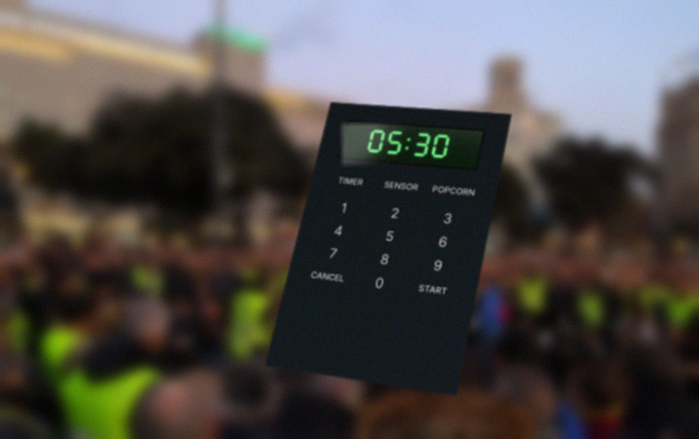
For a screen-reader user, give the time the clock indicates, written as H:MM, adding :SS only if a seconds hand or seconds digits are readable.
5:30
